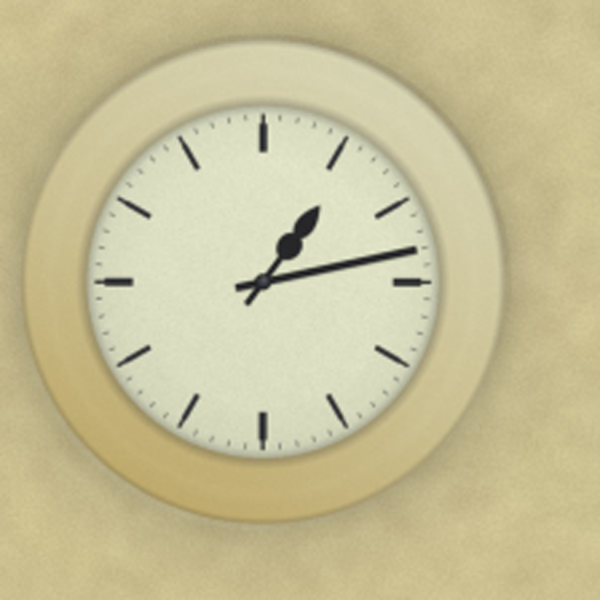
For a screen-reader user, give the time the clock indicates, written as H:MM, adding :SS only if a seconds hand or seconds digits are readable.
1:13
